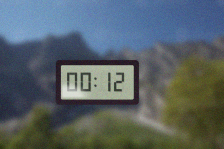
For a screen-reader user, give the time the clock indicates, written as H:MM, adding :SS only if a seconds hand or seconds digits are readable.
0:12
